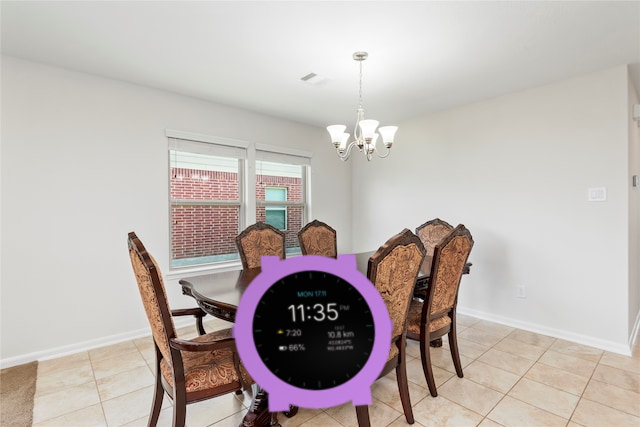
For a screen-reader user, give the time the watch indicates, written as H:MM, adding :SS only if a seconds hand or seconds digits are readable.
11:35
